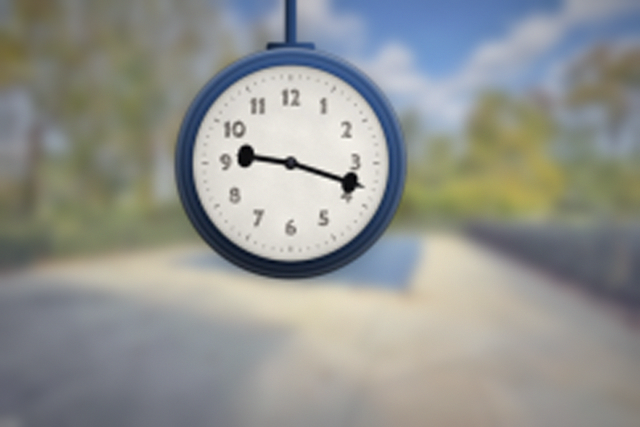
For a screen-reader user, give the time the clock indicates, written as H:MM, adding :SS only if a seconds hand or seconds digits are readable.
9:18
